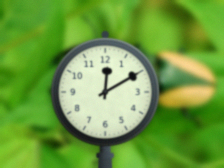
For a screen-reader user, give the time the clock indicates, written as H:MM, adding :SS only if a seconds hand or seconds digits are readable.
12:10
